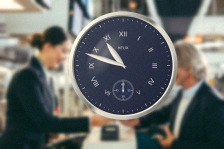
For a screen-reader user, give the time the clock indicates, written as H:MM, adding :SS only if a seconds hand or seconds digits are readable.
10:48
